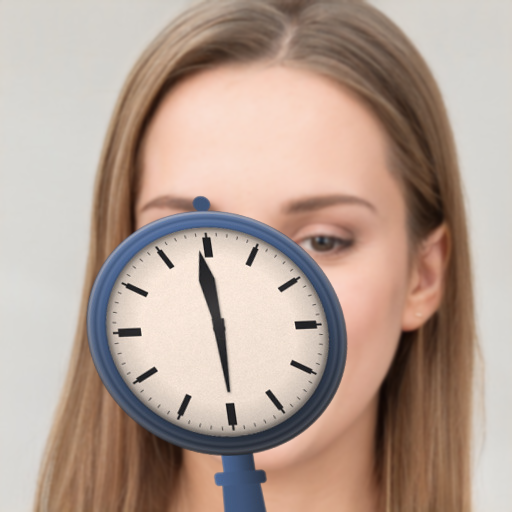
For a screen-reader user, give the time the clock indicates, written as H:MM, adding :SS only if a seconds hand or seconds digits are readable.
5:59
